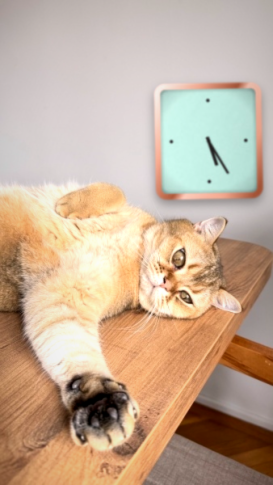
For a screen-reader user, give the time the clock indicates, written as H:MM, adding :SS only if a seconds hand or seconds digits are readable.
5:25
